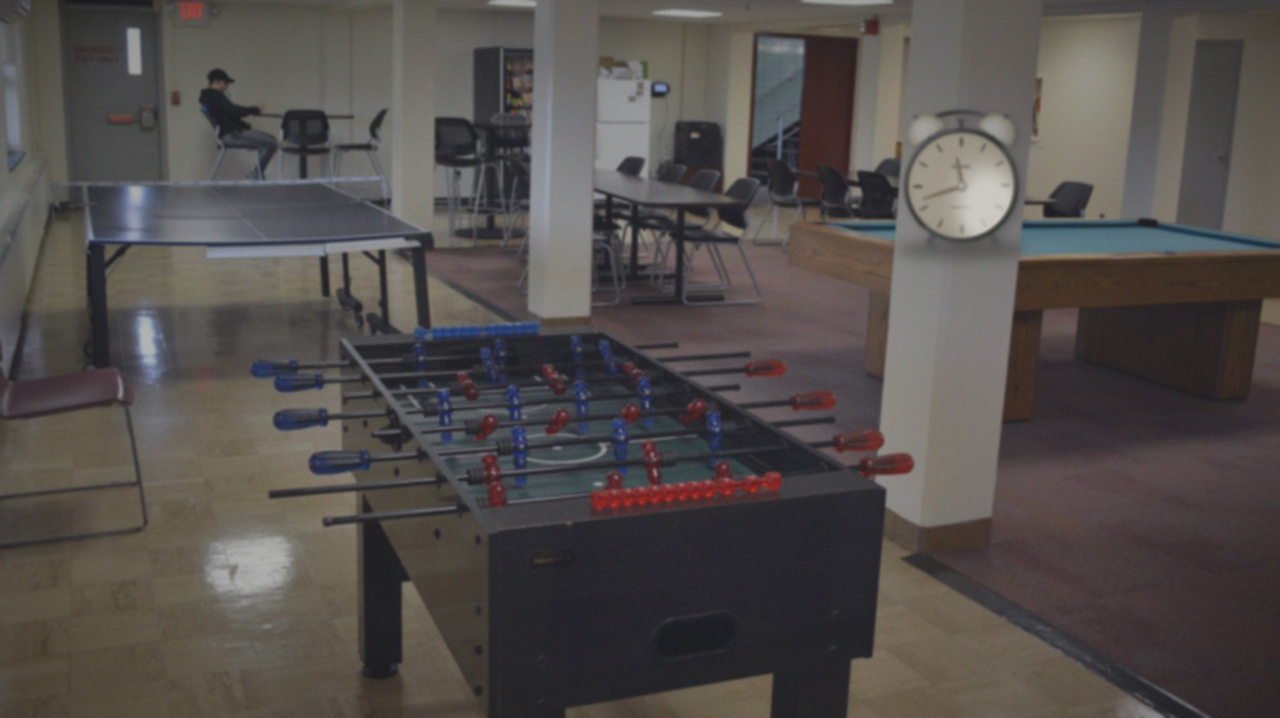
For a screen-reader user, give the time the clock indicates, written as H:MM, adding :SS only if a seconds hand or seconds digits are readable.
11:42
